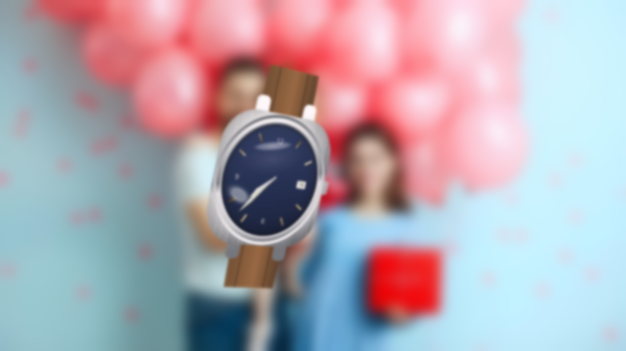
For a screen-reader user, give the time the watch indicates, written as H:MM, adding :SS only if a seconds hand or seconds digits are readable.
7:37
